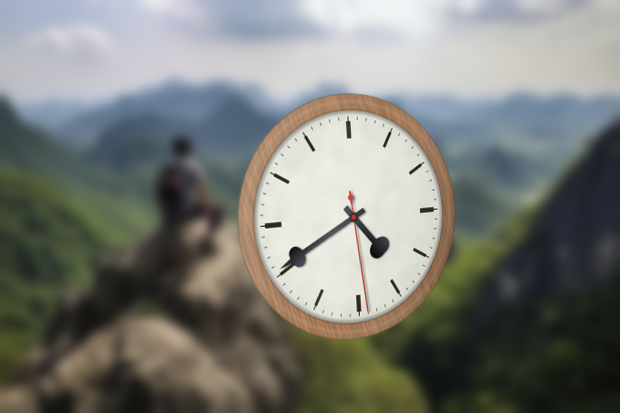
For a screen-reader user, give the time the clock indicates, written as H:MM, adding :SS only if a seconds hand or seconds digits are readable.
4:40:29
